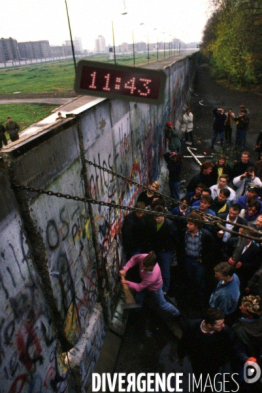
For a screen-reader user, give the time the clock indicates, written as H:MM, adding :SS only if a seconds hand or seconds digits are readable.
11:43
